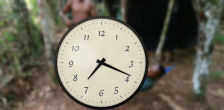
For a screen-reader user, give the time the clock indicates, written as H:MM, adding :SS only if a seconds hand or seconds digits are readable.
7:19
